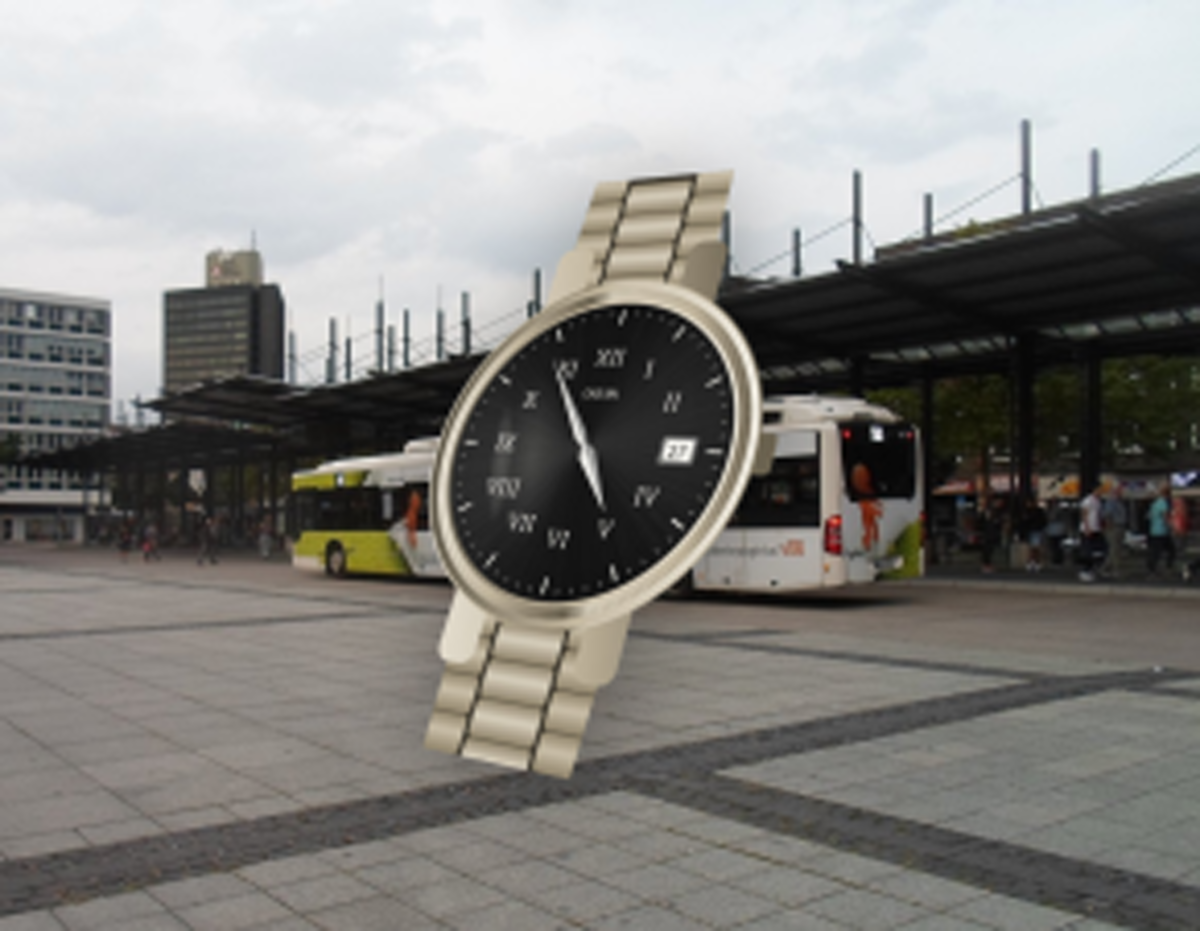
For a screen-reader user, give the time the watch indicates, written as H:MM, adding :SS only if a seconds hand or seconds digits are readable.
4:54
